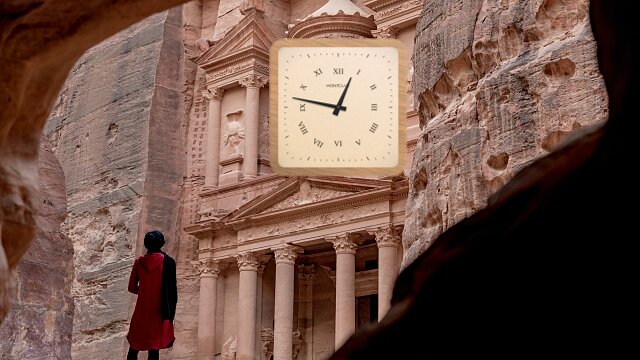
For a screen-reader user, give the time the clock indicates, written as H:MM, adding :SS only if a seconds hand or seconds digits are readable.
12:47
